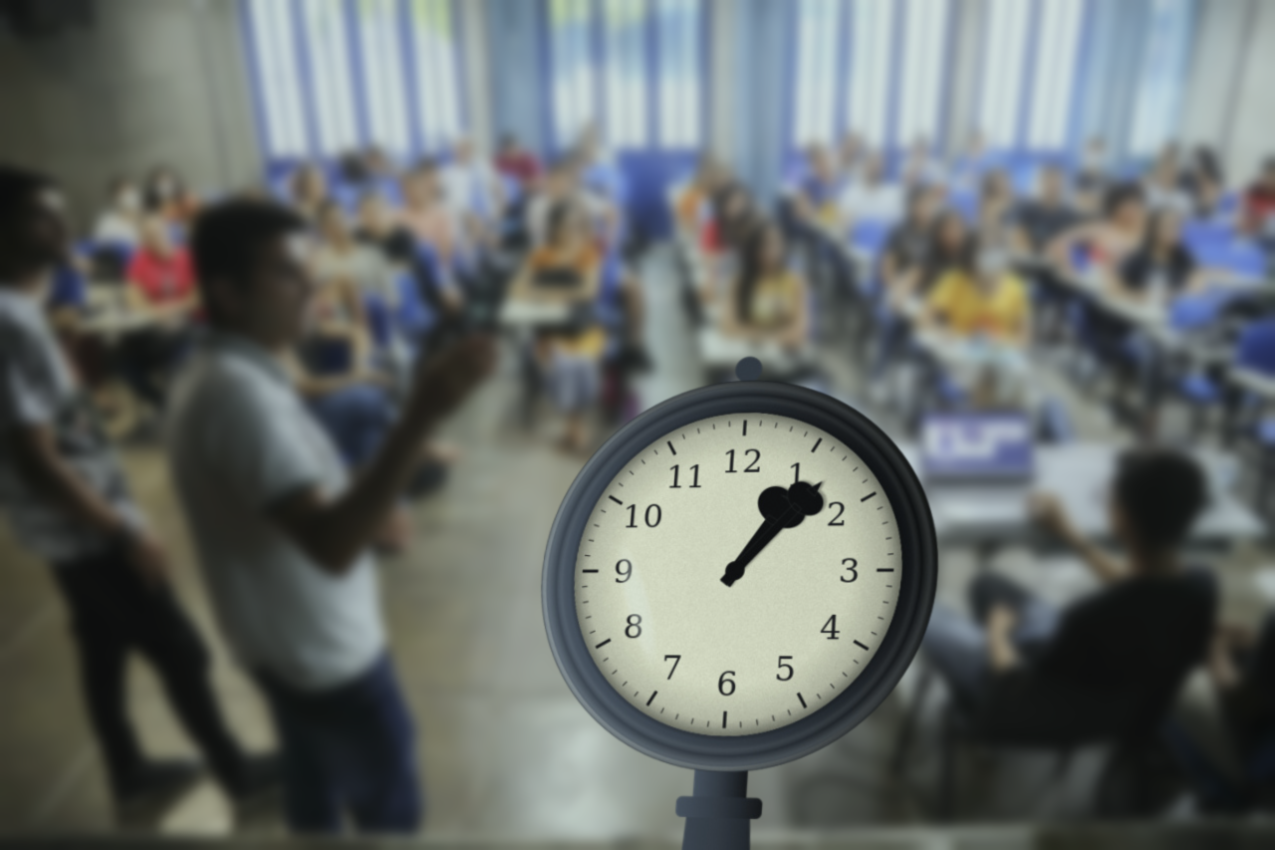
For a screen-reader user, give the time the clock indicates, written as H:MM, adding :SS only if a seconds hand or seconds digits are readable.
1:07
